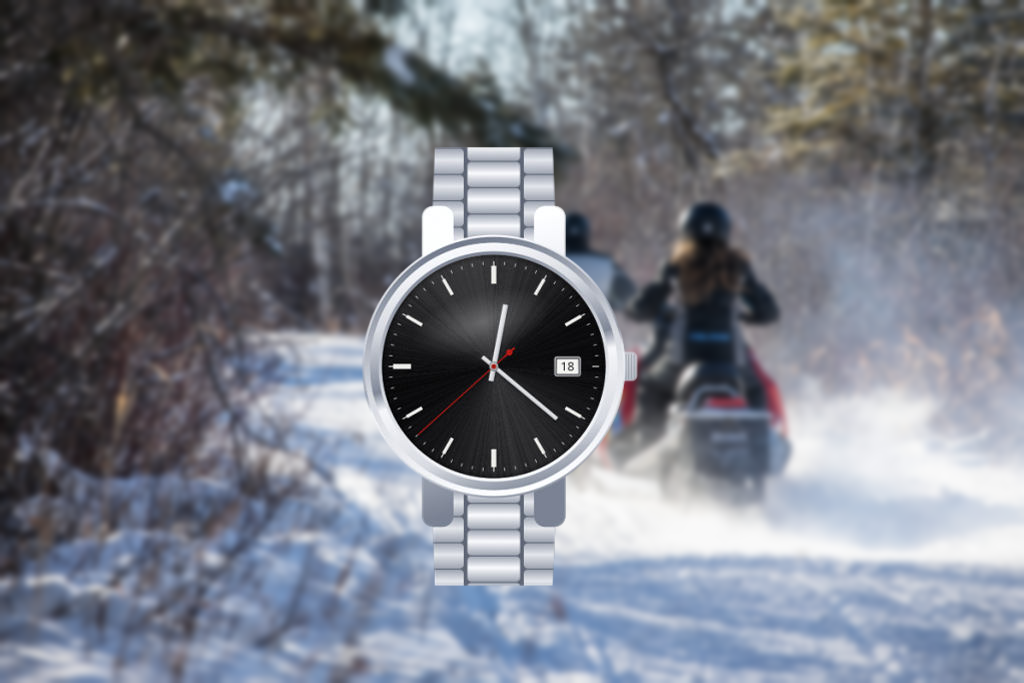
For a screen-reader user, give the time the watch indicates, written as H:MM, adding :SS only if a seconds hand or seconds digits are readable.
12:21:38
